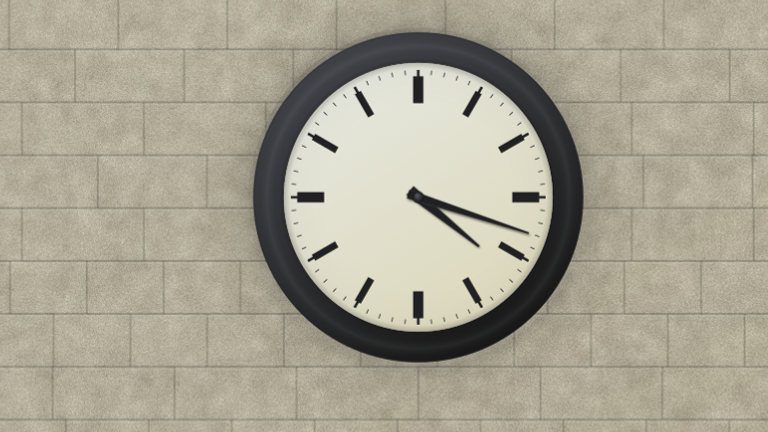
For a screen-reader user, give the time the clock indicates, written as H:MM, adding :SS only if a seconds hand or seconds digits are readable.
4:18
